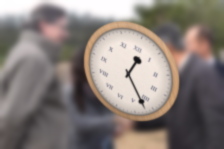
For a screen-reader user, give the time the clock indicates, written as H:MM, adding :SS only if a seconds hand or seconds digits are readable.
12:22
